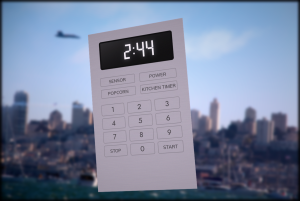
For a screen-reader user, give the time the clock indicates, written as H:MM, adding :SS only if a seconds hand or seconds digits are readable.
2:44
